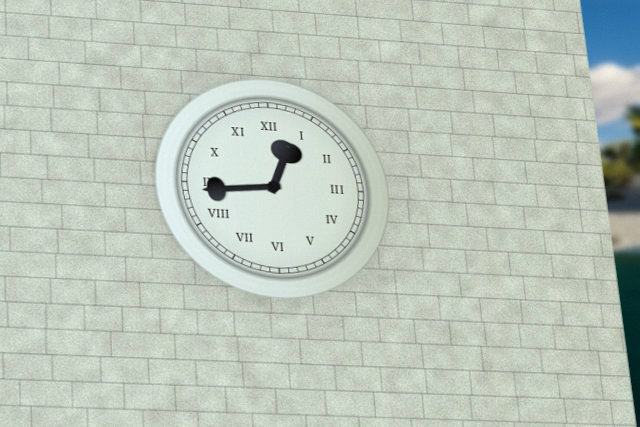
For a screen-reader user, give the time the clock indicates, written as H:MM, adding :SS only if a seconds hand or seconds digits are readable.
12:44
